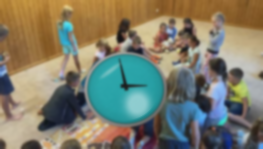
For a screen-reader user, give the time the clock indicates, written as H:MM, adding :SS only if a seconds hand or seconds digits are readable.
2:58
